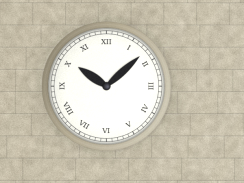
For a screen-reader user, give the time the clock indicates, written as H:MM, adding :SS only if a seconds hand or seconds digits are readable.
10:08
